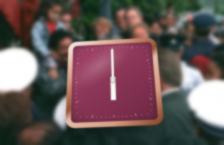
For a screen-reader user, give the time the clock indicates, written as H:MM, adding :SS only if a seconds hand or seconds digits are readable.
6:00
